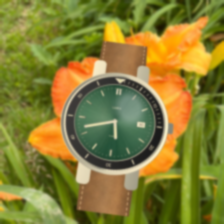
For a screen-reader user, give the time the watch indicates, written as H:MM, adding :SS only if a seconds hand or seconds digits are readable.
5:42
